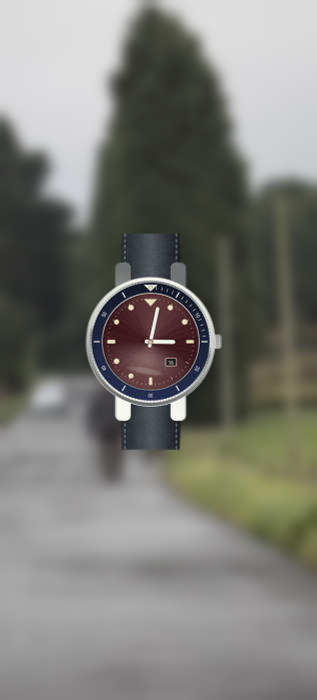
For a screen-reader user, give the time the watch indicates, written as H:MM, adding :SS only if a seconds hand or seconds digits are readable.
3:02
